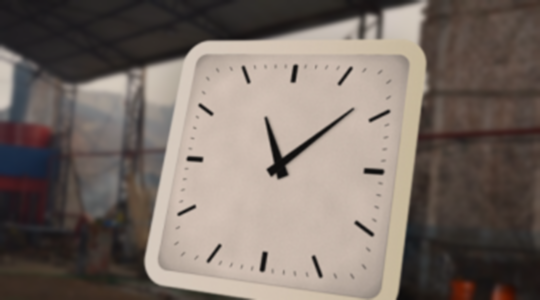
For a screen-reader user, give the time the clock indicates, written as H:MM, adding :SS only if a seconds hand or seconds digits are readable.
11:08
